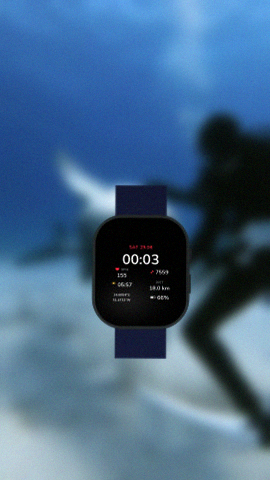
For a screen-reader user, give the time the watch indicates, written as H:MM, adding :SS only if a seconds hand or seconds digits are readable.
0:03
